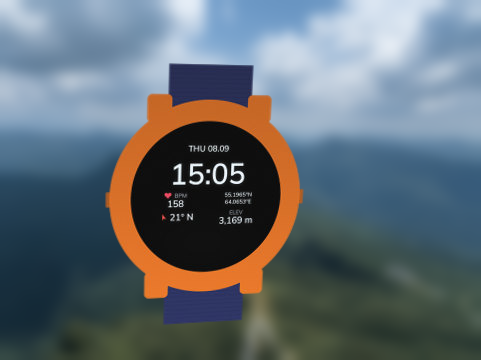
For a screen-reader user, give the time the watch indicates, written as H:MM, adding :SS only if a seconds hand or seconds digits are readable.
15:05
